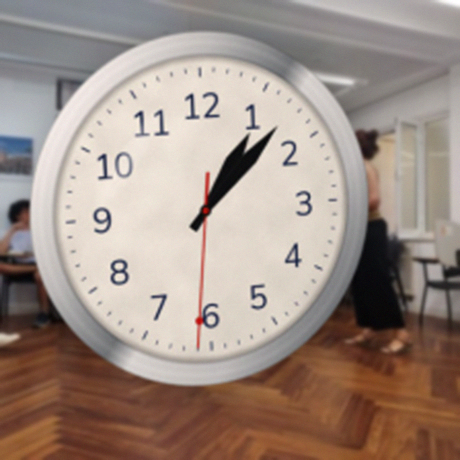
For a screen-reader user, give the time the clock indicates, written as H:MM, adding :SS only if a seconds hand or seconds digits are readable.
1:07:31
